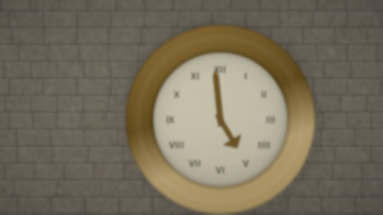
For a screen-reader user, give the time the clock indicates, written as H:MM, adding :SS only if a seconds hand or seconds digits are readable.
4:59
